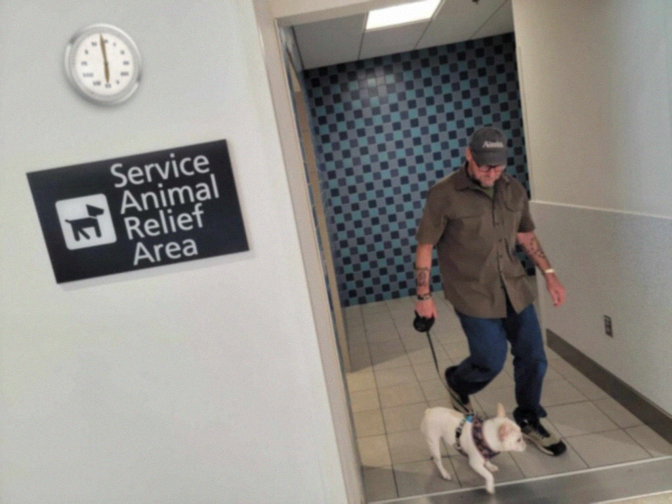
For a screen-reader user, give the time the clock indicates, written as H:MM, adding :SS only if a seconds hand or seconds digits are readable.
5:59
